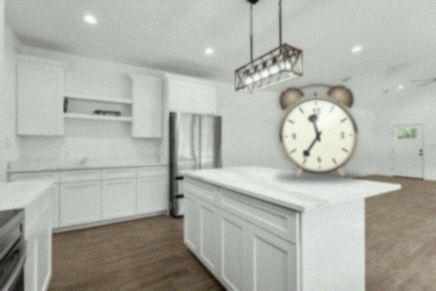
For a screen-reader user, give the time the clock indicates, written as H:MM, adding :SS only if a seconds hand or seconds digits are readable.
11:36
